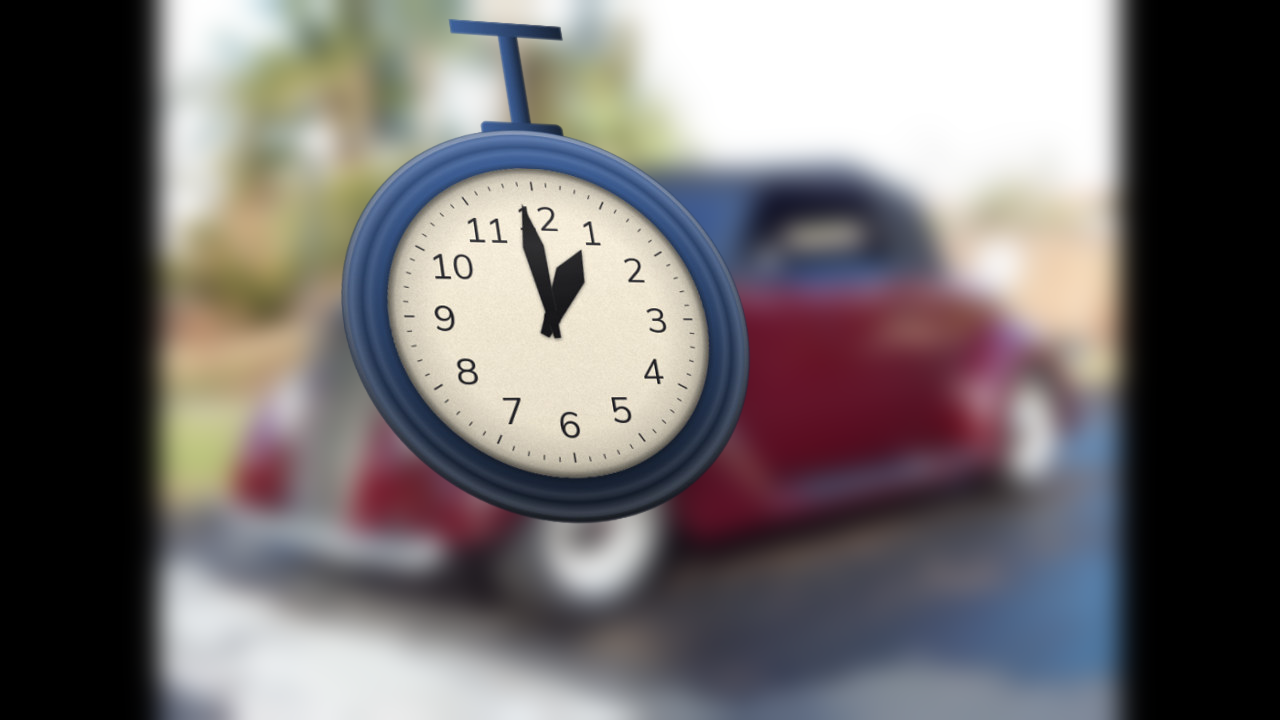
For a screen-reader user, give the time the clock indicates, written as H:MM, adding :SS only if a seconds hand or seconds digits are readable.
12:59
